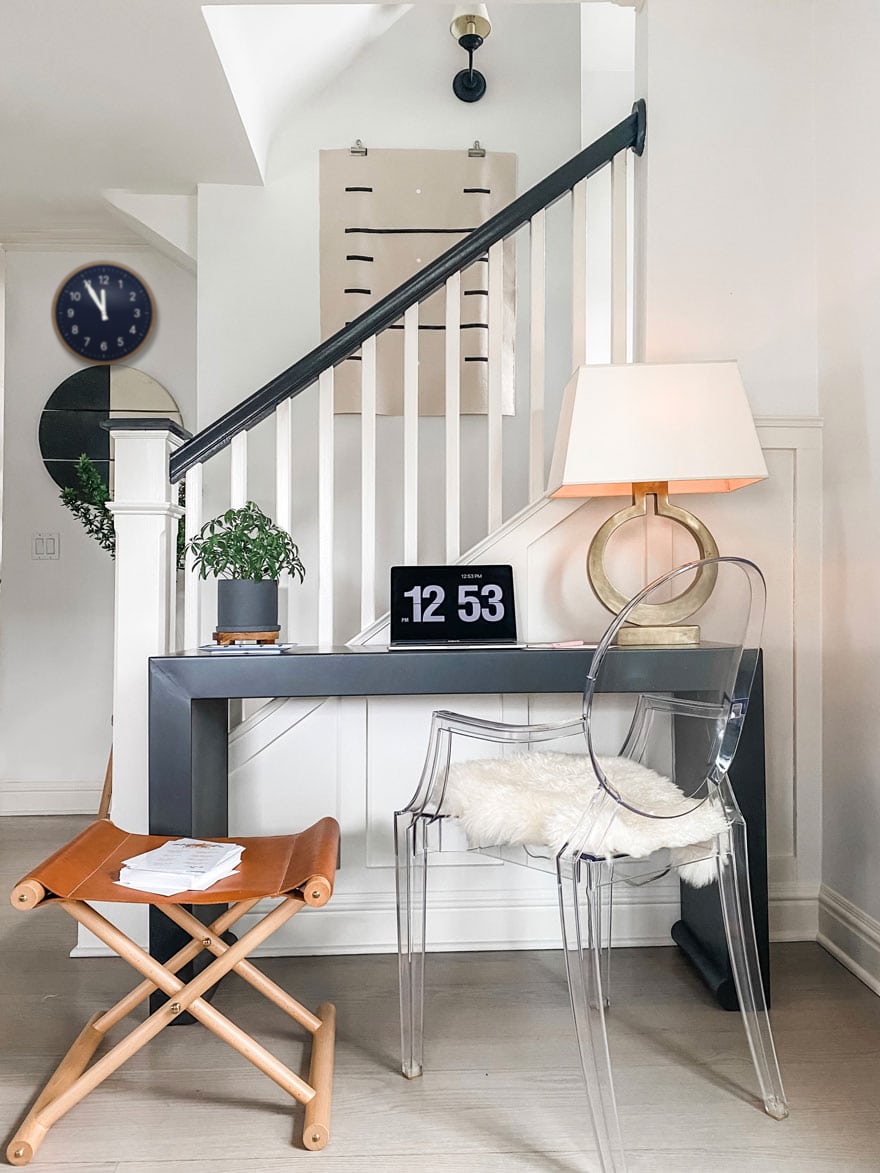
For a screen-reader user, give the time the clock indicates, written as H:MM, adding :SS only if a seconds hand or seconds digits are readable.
11:55
